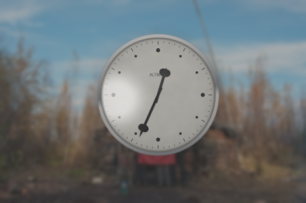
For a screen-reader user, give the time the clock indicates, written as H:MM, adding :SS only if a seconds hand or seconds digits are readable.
12:34
